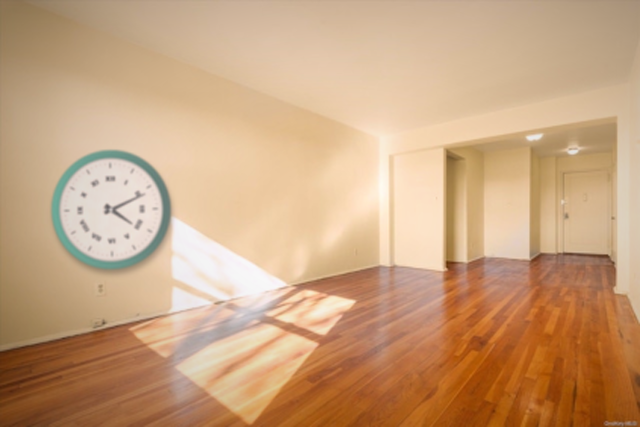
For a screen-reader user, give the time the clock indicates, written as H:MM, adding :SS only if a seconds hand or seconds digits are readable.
4:11
